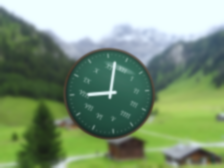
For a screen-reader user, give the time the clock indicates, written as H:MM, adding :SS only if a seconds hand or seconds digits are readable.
7:57
